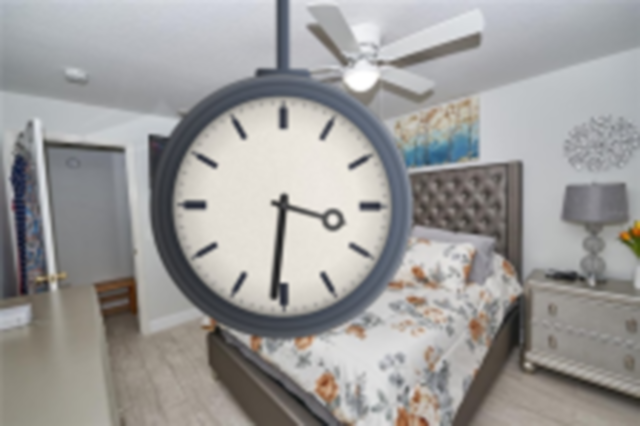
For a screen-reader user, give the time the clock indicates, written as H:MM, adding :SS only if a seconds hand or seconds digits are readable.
3:31
